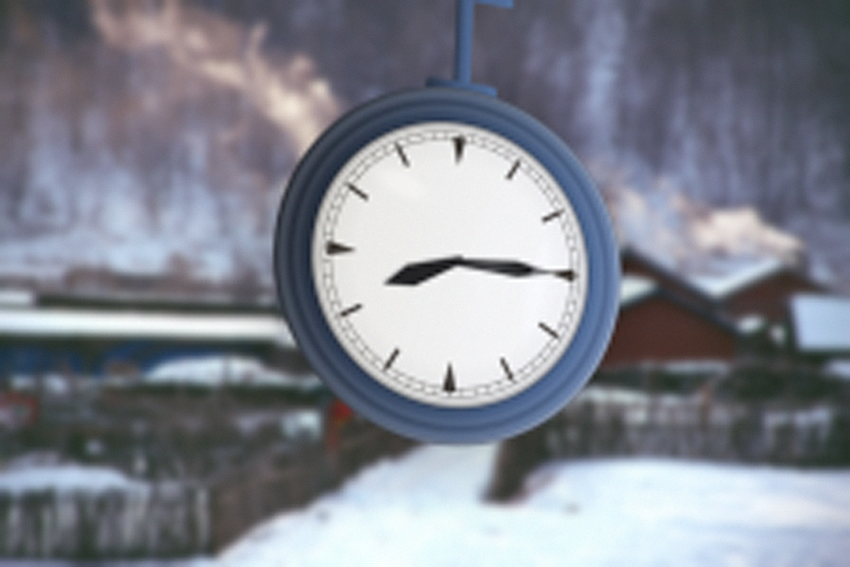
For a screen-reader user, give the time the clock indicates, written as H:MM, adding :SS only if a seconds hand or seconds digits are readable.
8:15
